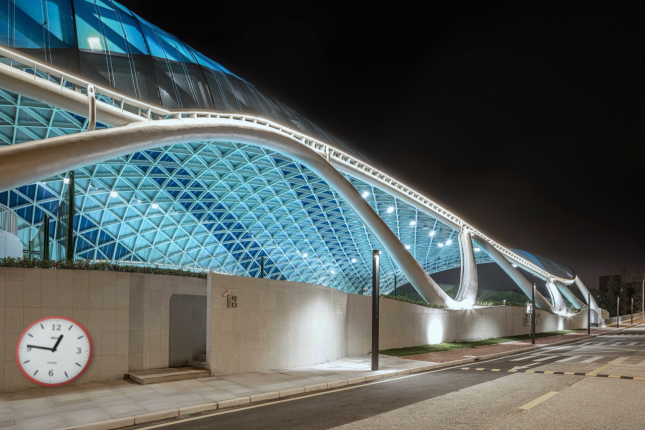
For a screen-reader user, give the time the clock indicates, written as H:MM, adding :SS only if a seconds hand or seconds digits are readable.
12:46
